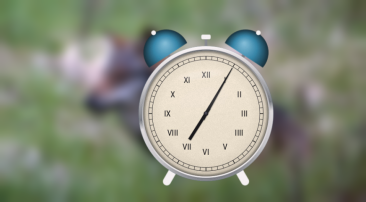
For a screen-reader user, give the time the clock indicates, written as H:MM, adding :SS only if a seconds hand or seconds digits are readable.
7:05
